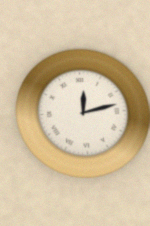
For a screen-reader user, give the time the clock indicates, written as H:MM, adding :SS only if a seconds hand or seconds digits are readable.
12:13
